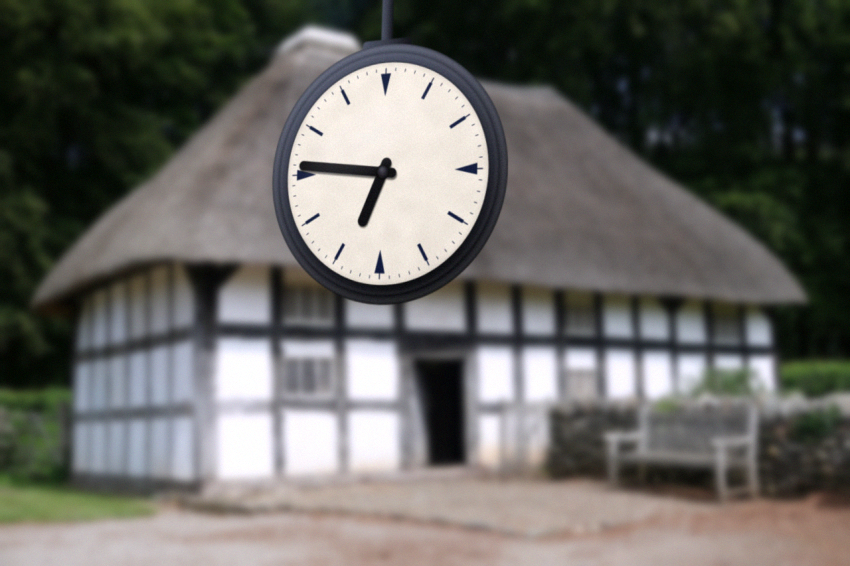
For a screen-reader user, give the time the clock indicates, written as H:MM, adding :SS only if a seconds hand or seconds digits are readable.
6:46
